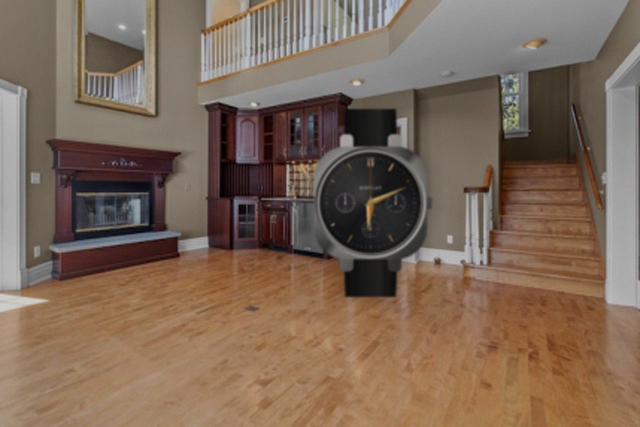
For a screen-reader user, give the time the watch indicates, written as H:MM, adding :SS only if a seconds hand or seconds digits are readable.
6:11
